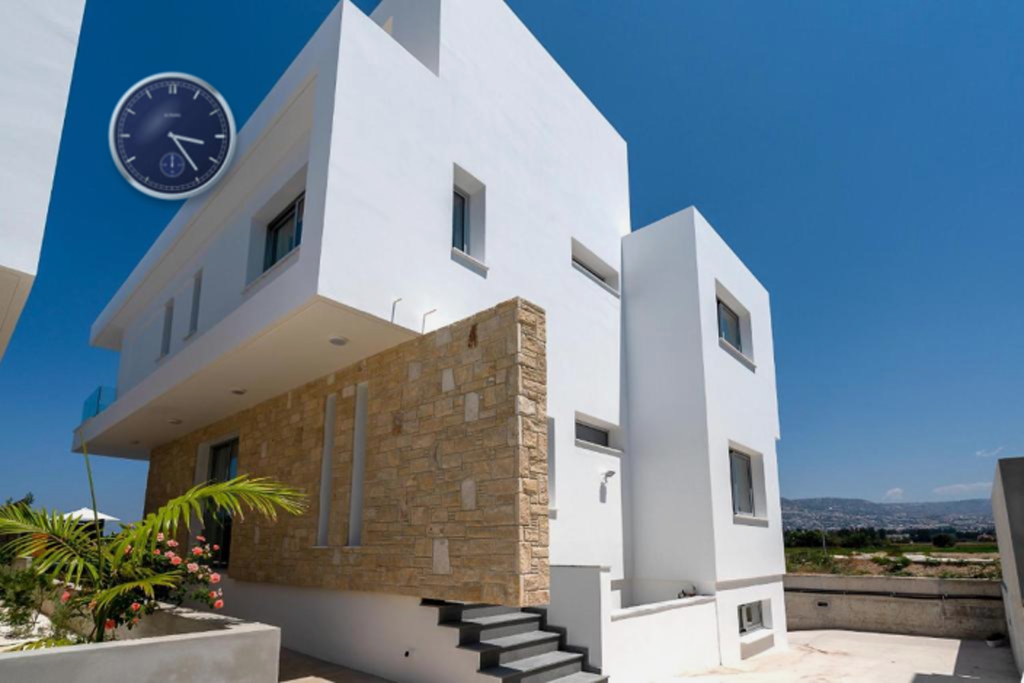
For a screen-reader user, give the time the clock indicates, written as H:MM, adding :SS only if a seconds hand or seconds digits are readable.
3:24
